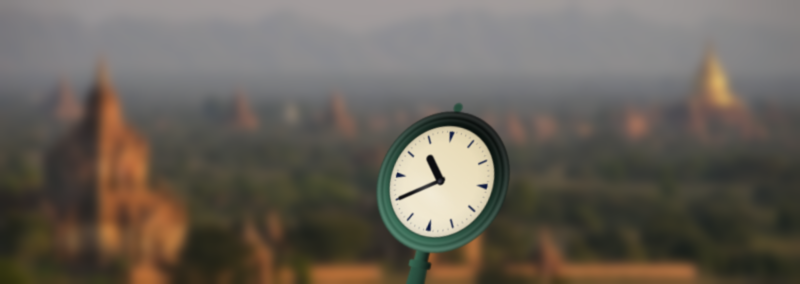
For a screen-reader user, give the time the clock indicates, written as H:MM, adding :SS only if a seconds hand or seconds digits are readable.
10:40
